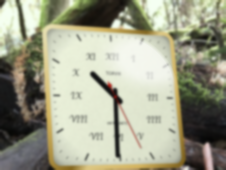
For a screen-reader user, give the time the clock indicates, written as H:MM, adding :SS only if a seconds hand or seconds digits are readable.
10:30:26
